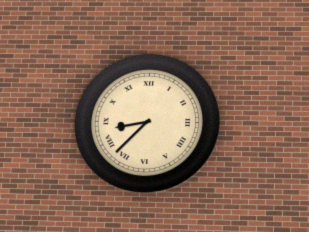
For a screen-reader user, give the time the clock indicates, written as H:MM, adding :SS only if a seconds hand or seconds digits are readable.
8:37
